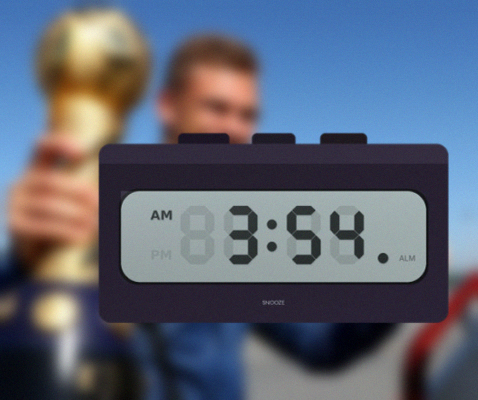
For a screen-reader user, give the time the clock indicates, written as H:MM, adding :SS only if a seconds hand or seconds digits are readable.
3:54
